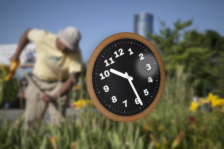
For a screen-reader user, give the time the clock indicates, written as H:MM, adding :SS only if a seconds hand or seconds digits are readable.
10:29
